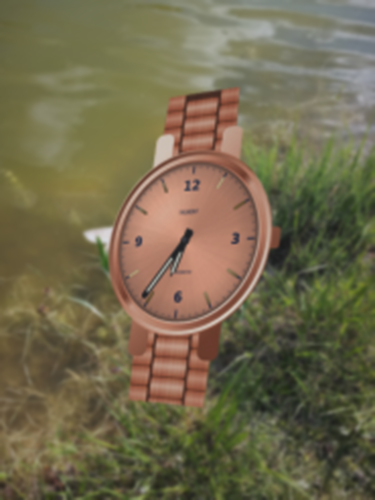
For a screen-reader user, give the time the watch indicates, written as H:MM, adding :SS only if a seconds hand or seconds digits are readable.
6:36
